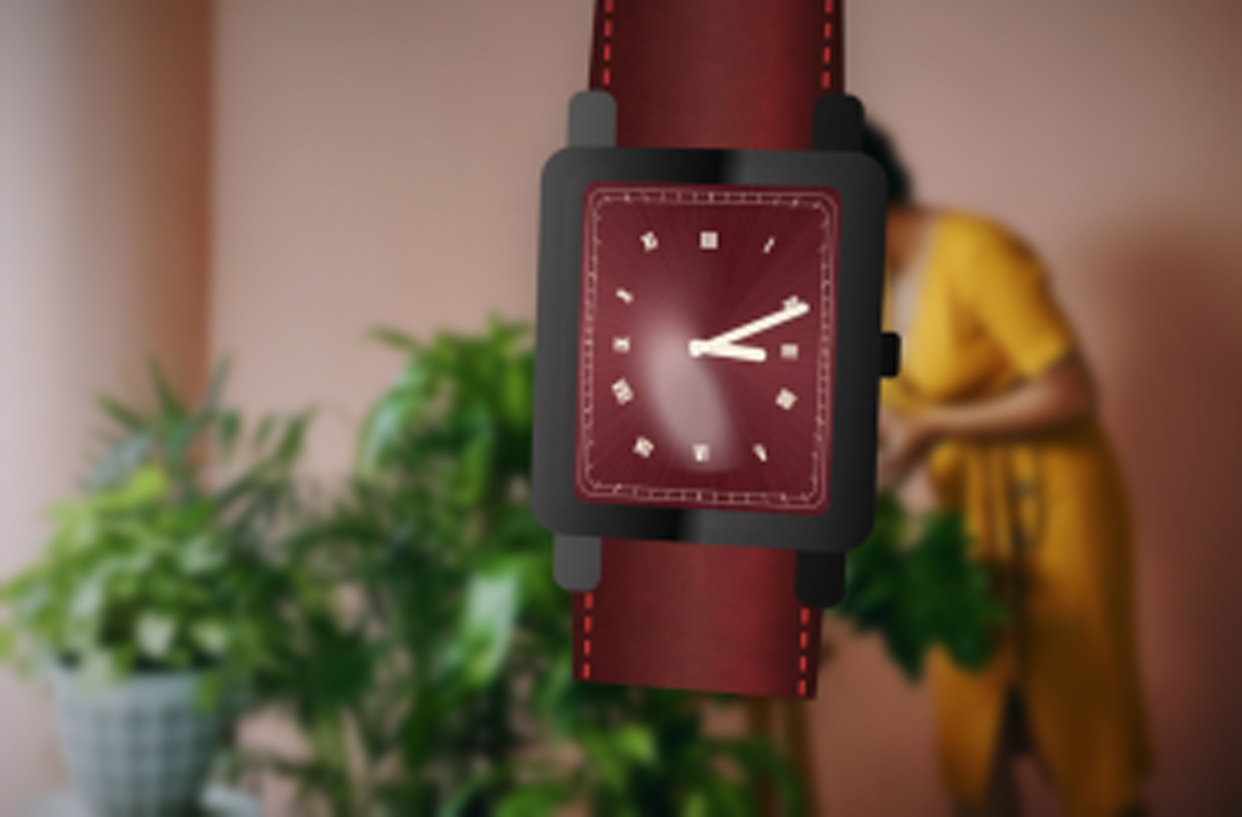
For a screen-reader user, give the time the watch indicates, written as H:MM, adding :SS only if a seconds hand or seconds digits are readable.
3:11
